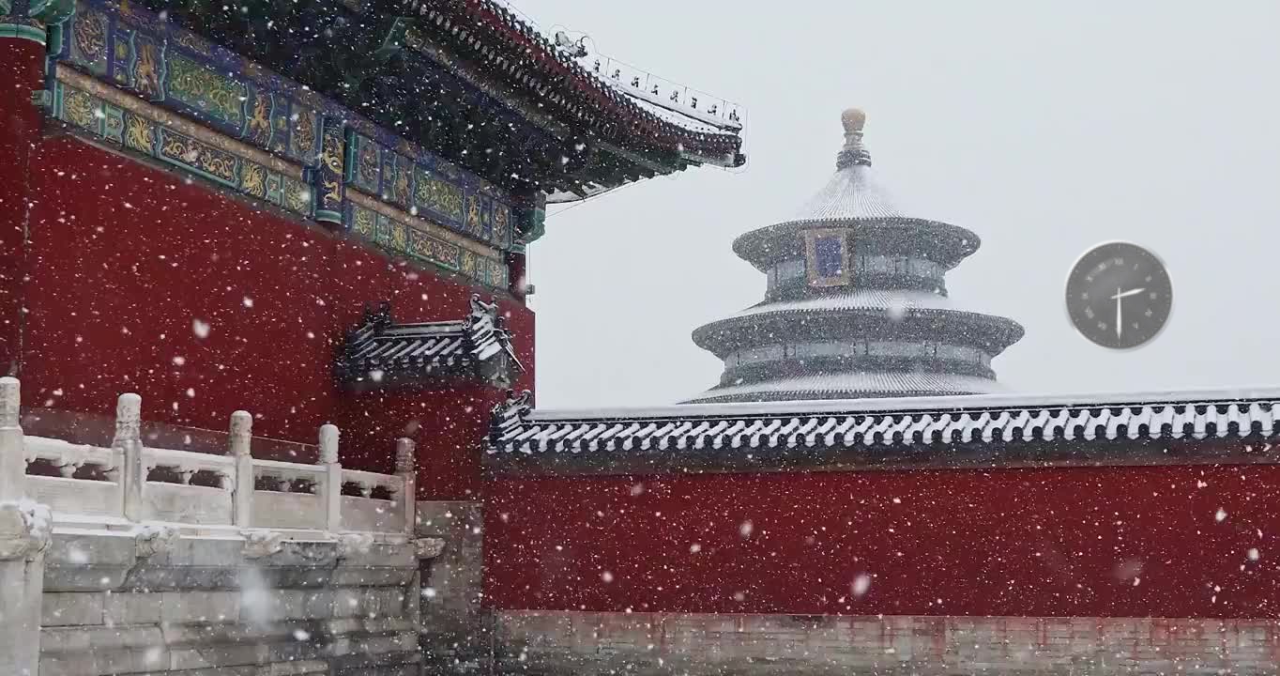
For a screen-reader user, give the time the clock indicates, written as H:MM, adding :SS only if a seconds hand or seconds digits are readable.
2:30
